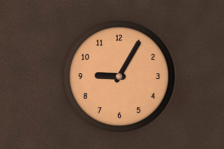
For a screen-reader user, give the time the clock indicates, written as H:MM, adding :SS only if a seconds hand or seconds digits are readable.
9:05
